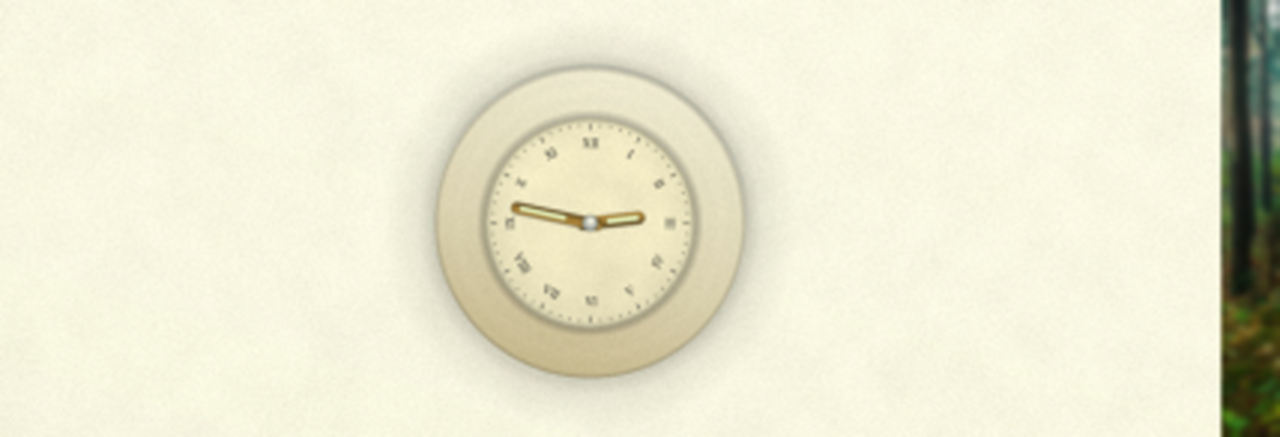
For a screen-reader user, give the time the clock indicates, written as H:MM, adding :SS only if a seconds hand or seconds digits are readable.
2:47
